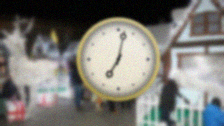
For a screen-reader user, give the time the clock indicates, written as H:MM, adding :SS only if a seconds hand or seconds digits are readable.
7:02
